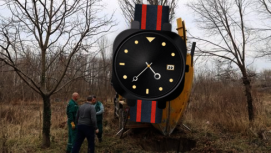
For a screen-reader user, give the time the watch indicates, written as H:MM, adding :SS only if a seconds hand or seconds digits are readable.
4:37
